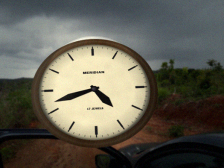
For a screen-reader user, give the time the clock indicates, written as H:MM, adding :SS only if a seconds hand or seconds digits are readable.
4:42
